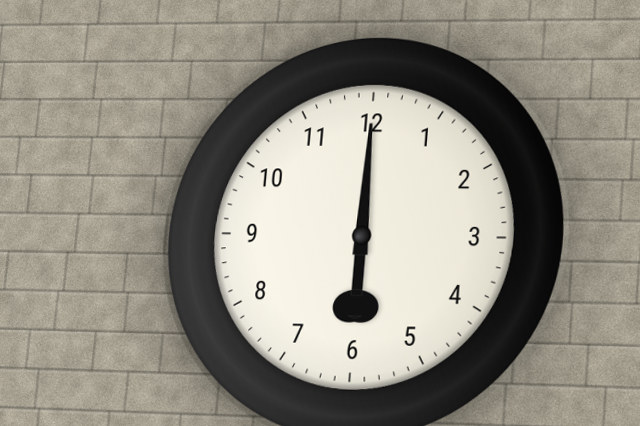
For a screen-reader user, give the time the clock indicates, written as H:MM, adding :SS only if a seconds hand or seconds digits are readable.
6:00
